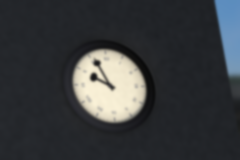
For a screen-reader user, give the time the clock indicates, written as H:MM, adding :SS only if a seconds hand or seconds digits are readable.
9:56
